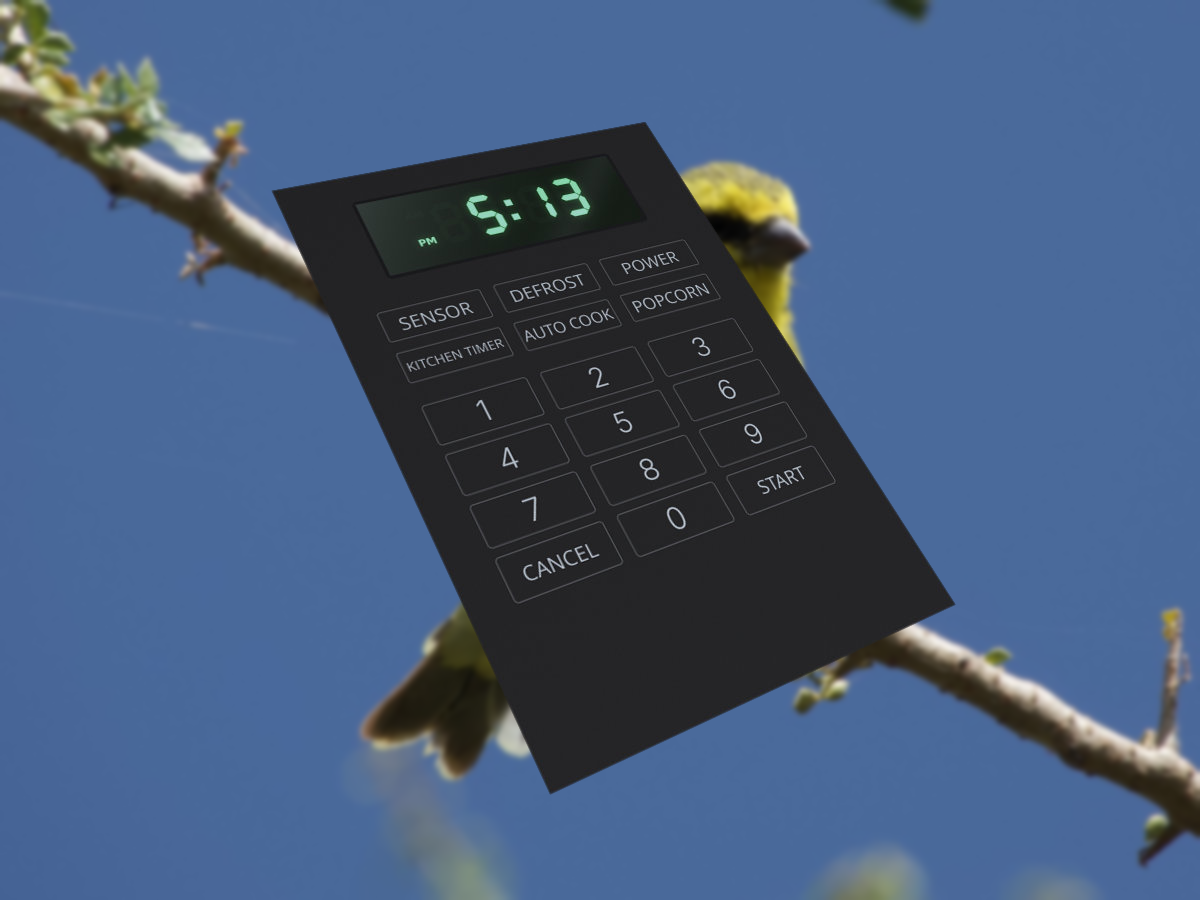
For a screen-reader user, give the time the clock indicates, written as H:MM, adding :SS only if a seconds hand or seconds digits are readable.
5:13
